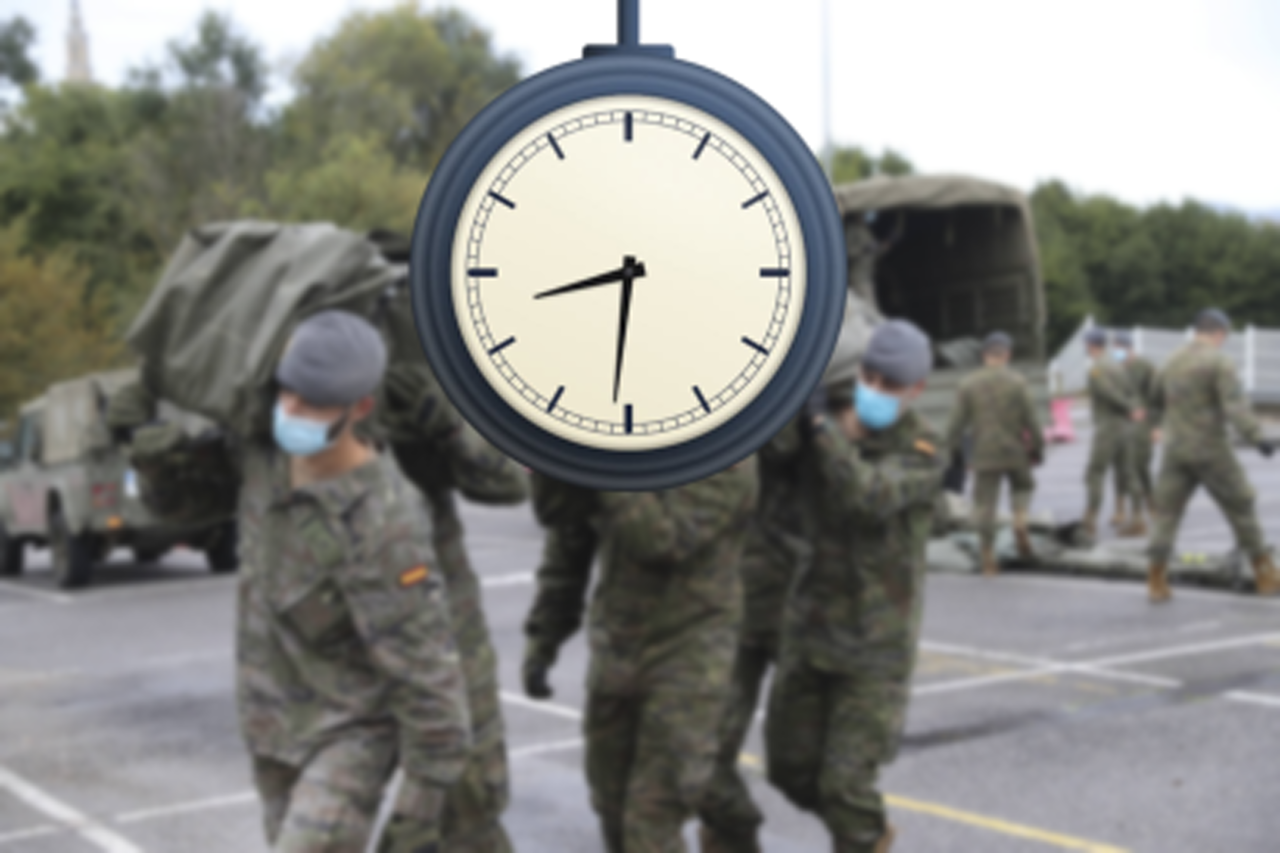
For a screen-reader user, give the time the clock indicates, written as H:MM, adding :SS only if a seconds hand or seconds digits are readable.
8:31
